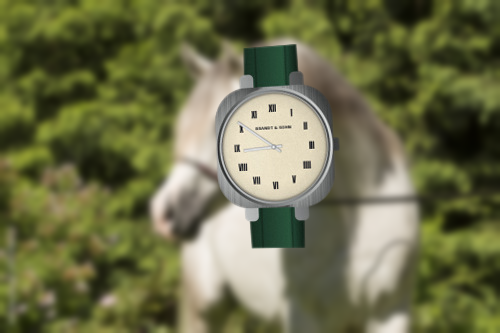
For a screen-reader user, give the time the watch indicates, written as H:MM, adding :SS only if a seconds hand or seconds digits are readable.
8:51
